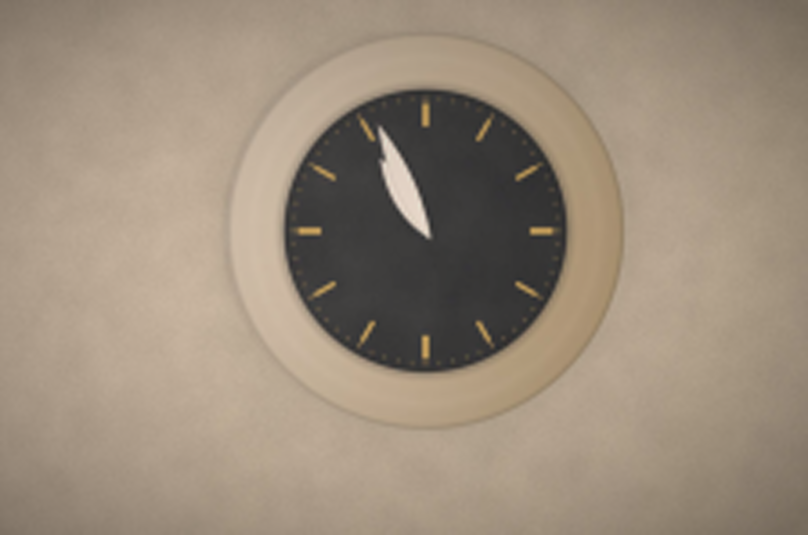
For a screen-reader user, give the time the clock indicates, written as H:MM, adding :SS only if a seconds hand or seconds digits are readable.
10:56
